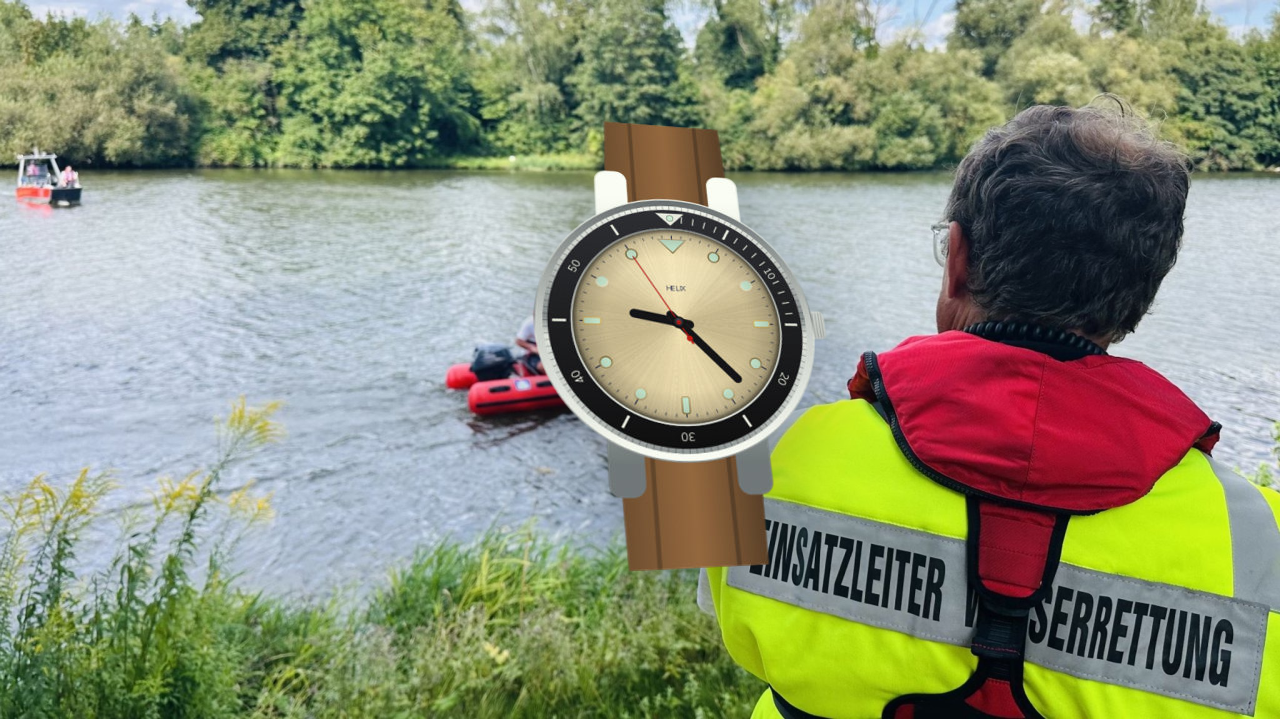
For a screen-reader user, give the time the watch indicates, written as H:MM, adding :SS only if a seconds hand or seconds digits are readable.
9:22:55
